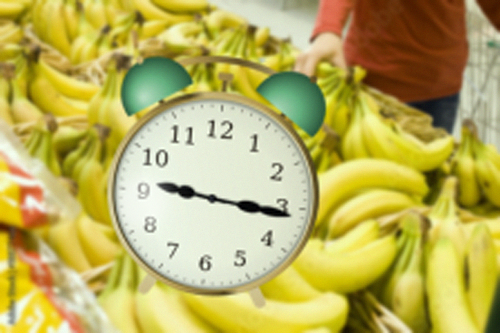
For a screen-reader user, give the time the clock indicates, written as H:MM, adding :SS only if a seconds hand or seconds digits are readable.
9:16
